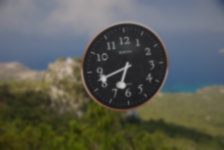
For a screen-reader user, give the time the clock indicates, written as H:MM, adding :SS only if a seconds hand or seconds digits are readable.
6:42
